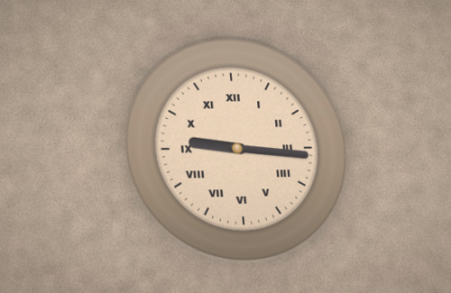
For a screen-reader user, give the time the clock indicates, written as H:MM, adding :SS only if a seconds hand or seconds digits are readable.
9:16
